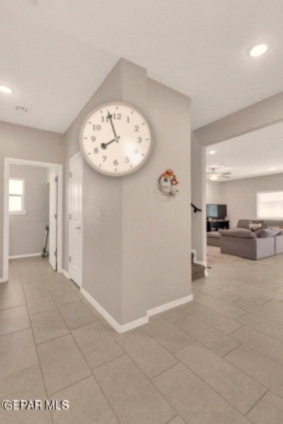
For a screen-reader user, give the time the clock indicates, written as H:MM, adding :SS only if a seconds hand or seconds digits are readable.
7:57
